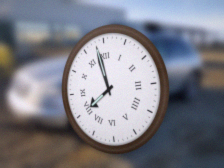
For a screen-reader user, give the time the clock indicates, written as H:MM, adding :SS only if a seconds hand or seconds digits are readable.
7:58
